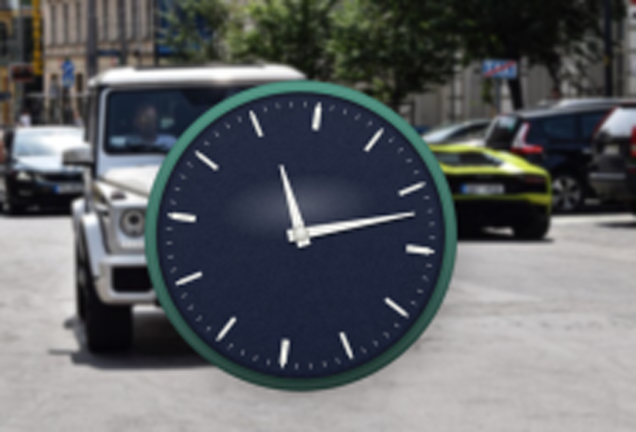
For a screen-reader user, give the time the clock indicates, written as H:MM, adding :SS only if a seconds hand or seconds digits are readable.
11:12
